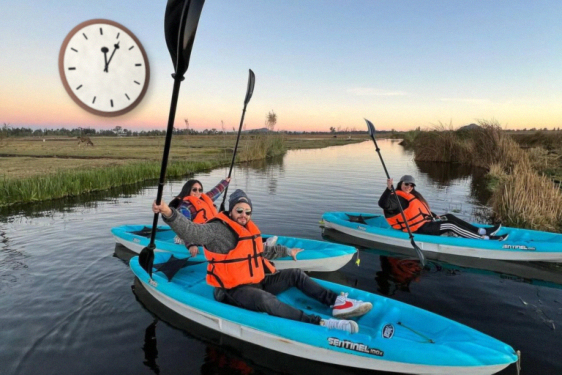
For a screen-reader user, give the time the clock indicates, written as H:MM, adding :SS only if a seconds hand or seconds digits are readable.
12:06
